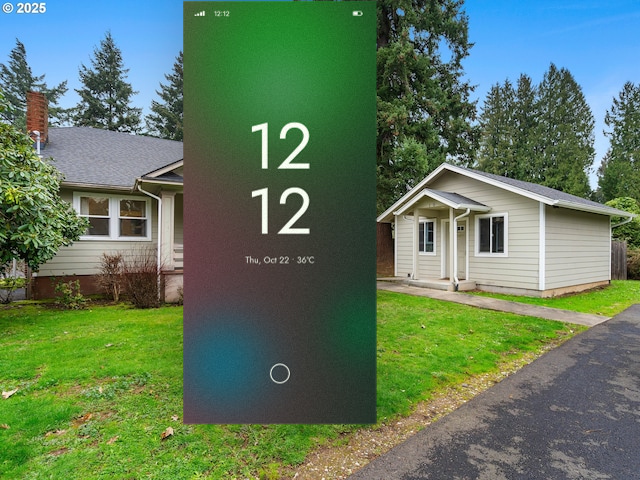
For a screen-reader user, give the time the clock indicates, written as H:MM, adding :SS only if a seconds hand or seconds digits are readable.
12:12
